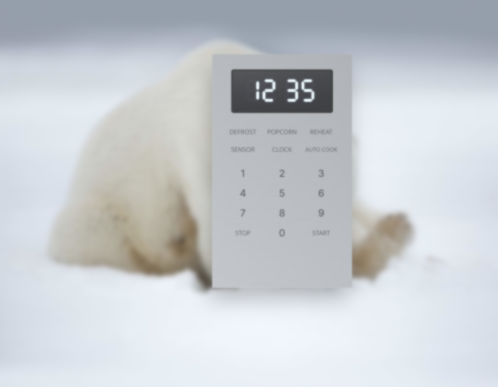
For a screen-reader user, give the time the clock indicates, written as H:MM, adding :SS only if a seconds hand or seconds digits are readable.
12:35
